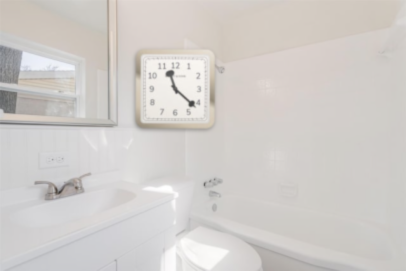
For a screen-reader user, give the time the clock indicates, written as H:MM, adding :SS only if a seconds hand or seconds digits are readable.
11:22
